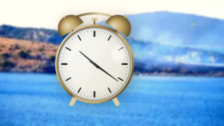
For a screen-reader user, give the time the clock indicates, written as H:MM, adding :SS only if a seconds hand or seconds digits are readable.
10:21
